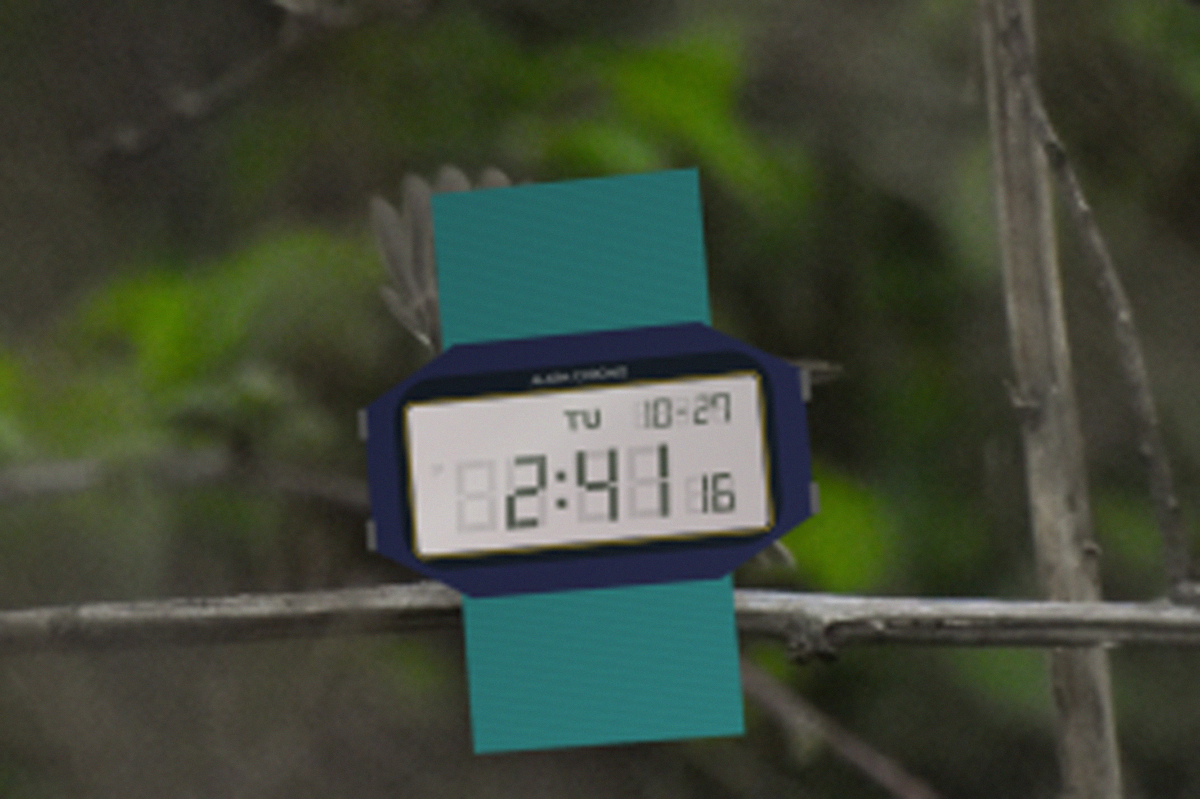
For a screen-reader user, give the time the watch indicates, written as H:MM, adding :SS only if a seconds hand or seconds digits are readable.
2:41:16
